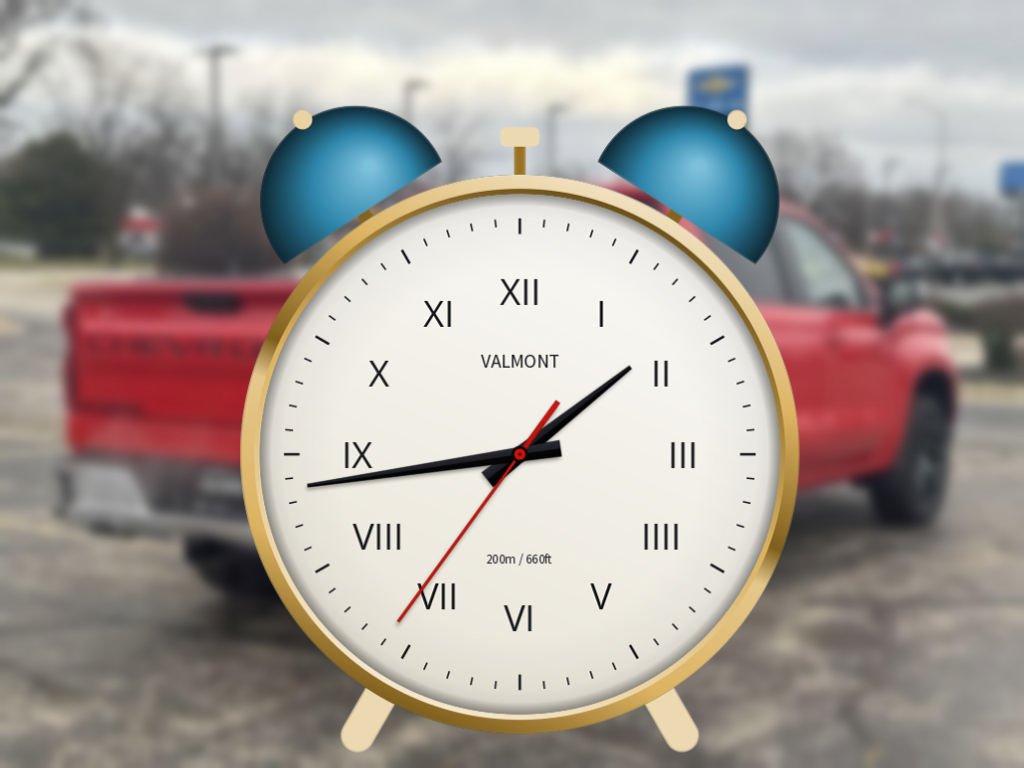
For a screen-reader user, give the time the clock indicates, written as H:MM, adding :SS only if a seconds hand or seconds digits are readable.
1:43:36
